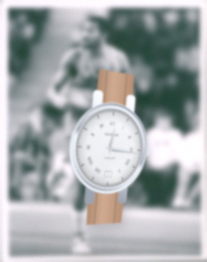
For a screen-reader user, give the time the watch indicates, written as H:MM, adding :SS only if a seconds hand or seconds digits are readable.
12:16
